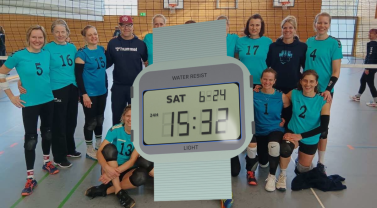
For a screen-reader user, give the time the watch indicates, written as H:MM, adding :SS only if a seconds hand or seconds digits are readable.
15:32
